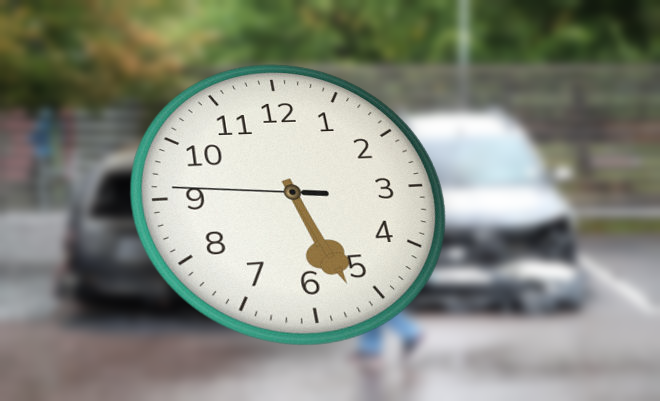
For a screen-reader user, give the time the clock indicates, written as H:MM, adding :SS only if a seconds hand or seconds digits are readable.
5:26:46
